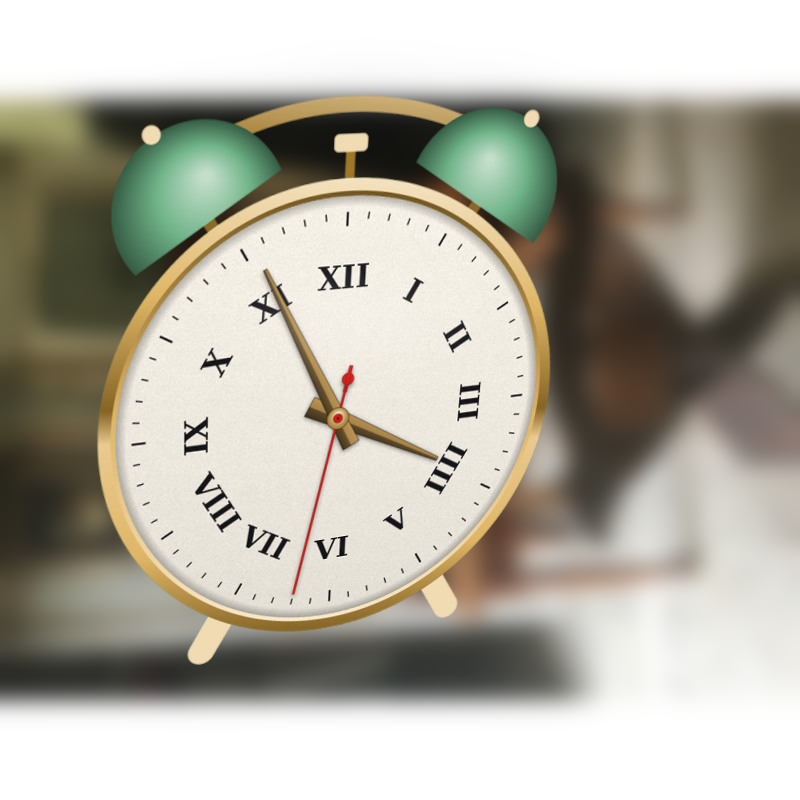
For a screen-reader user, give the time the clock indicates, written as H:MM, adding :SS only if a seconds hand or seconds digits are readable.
3:55:32
